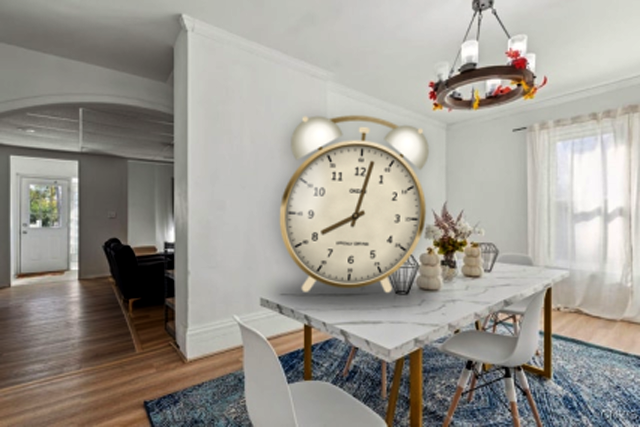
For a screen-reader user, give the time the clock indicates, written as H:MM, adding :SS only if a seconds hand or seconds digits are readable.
8:02
